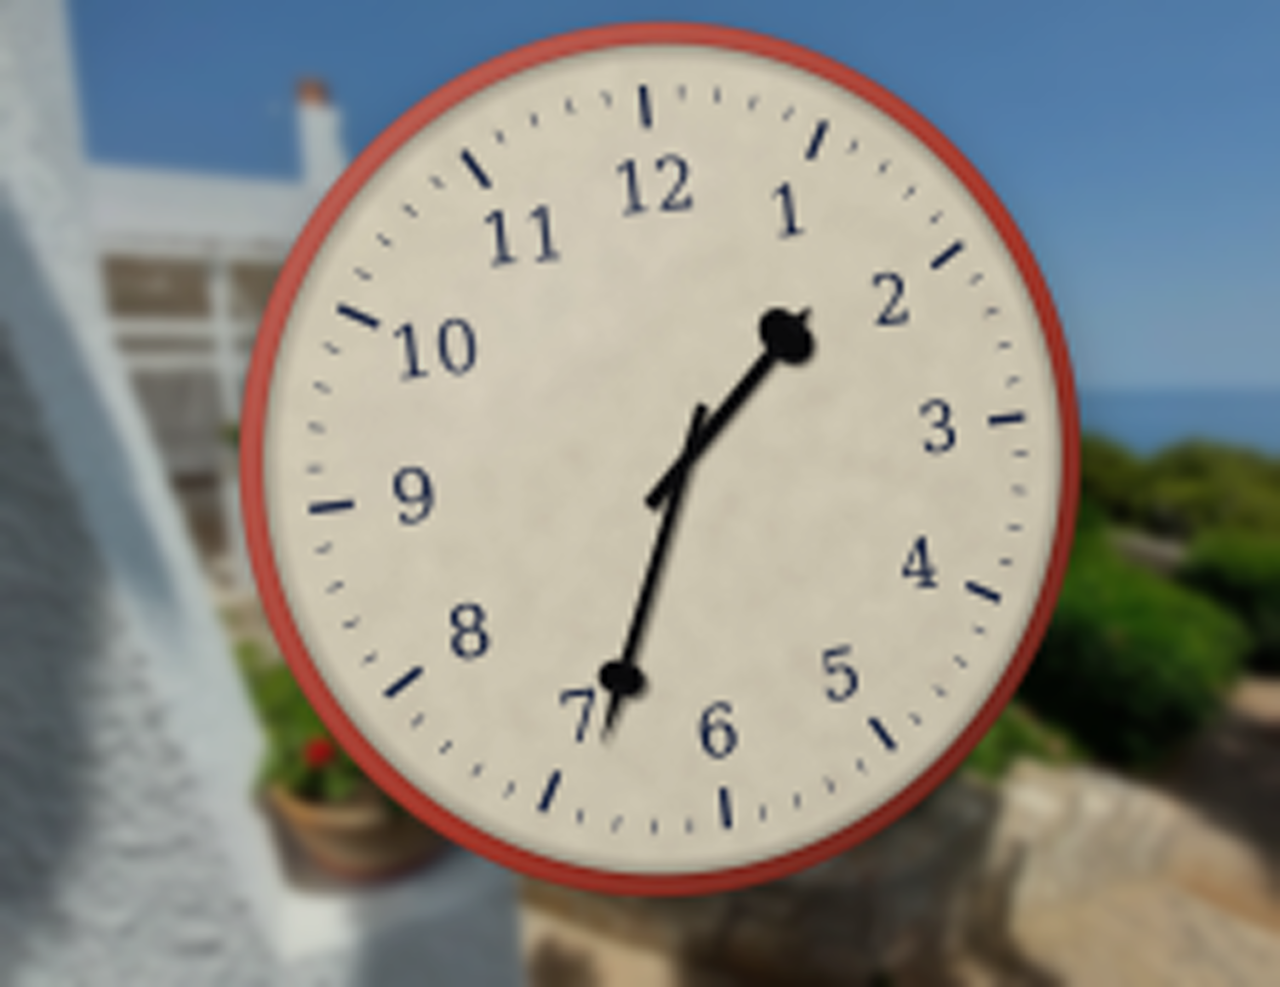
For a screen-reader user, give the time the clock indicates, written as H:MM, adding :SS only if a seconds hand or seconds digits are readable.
1:34
